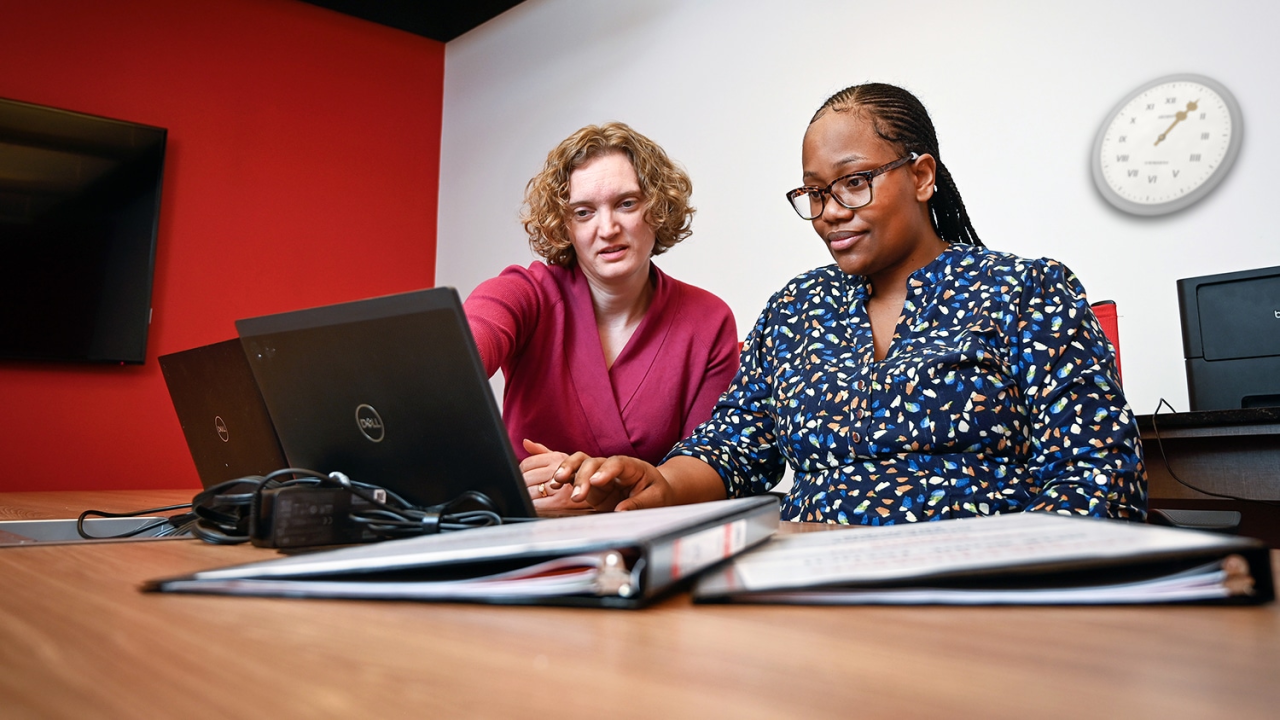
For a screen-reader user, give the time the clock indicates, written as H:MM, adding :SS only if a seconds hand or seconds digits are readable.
1:06
